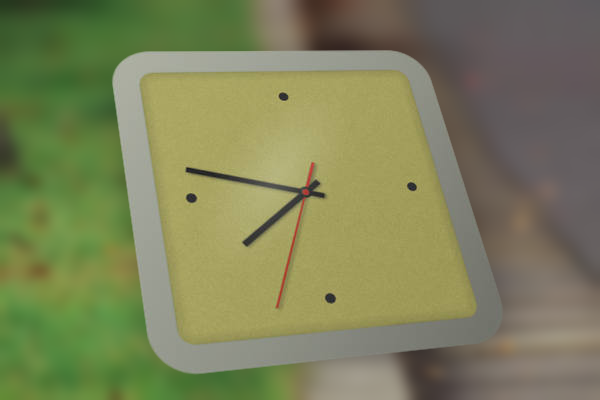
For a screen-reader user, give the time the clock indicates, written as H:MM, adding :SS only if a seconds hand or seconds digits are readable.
7:47:34
